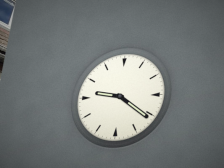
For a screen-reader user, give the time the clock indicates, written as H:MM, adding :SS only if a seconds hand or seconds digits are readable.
9:21
